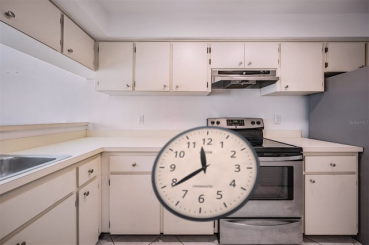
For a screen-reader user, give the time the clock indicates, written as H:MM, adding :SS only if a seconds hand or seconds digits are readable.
11:39
